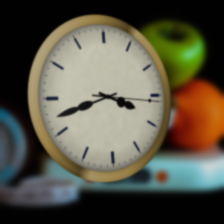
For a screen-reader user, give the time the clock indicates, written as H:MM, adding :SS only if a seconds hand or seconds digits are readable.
3:42:16
